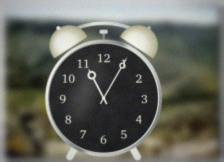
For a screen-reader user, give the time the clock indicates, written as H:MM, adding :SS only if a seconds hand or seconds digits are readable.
11:05
